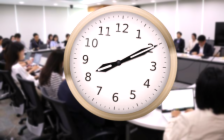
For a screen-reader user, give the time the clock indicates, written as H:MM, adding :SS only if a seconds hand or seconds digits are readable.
8:10
